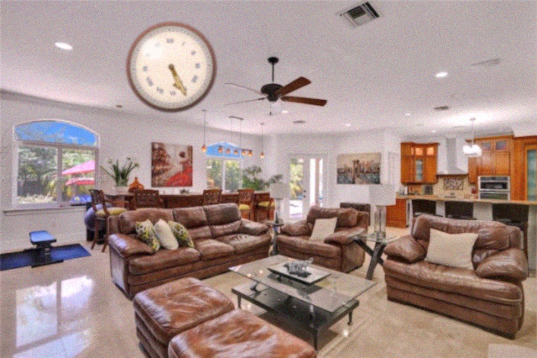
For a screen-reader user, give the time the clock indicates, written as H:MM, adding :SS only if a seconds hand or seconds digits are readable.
5:26
